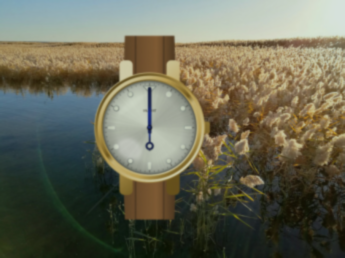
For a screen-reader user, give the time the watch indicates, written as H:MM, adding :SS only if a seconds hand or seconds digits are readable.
6:00
